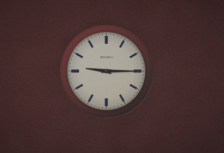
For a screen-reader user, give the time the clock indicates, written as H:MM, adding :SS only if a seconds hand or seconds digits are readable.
9:15
